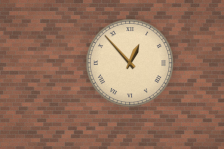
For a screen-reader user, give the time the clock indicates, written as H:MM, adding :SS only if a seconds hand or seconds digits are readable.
12:53
